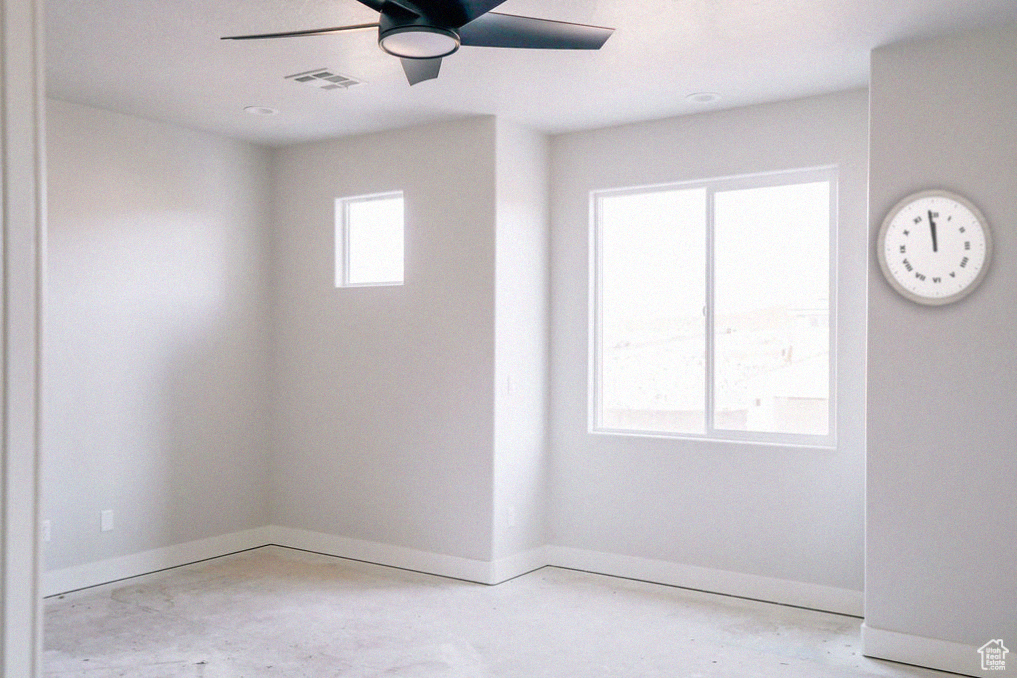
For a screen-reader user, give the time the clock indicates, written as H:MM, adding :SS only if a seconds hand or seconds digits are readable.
11:59
